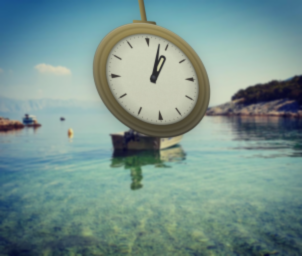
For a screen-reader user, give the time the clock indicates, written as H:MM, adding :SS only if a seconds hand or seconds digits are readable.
1:03
